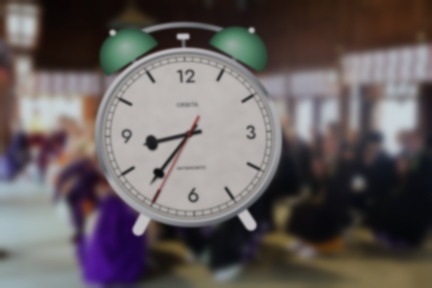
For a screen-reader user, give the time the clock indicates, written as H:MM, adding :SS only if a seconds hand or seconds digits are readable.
8:36:35
